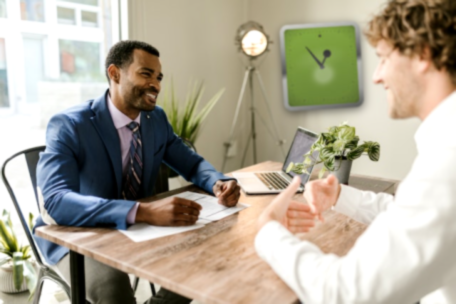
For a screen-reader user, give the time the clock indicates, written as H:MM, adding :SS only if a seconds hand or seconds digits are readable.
12:54
